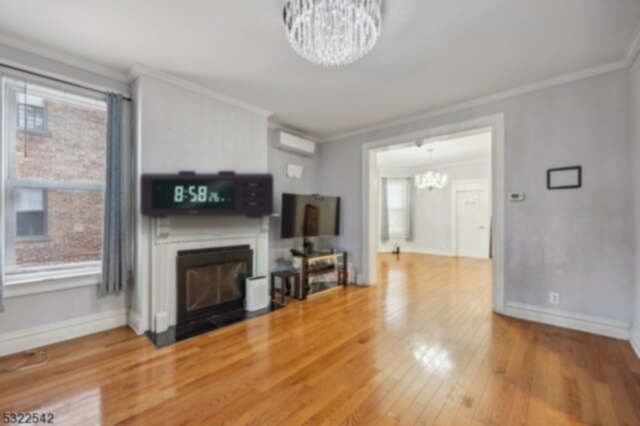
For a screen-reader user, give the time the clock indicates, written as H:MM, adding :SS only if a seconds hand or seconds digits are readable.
8:58
